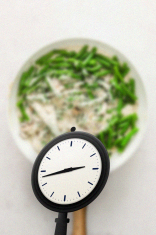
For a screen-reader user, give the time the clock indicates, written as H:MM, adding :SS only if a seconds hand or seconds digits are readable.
2:43
